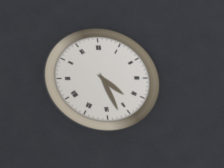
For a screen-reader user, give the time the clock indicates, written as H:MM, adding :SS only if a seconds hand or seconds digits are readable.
4:27
